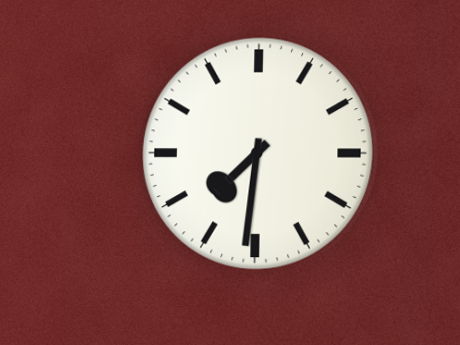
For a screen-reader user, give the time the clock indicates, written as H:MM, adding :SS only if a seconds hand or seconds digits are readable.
7:31
